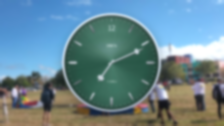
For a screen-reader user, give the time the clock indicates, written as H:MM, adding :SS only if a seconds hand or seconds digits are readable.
7:11
